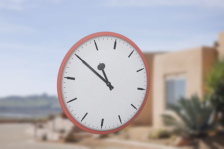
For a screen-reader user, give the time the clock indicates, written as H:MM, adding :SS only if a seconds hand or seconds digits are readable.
10:50
